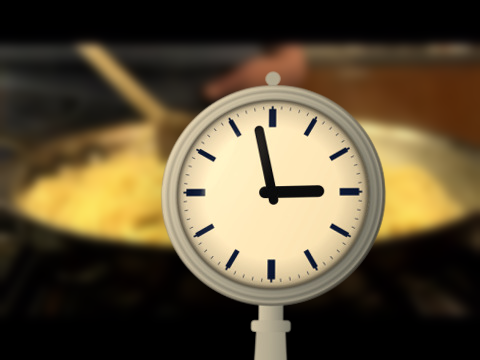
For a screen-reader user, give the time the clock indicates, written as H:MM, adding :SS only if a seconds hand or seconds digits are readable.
2:58
